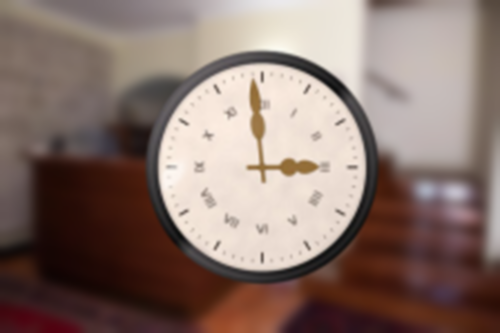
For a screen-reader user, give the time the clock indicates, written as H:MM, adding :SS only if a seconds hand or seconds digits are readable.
2:59
